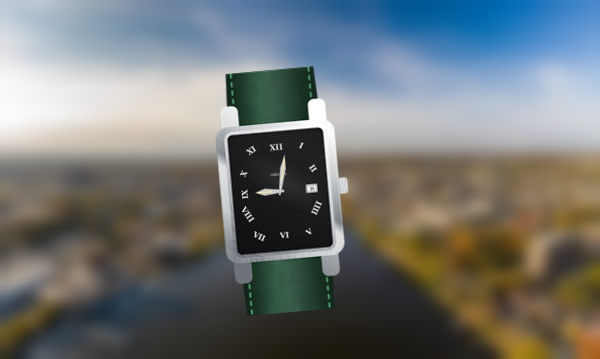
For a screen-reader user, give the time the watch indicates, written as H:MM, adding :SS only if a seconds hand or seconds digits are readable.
9:02
